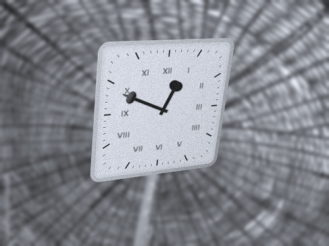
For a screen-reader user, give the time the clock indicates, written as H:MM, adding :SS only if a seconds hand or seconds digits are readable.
12:49
